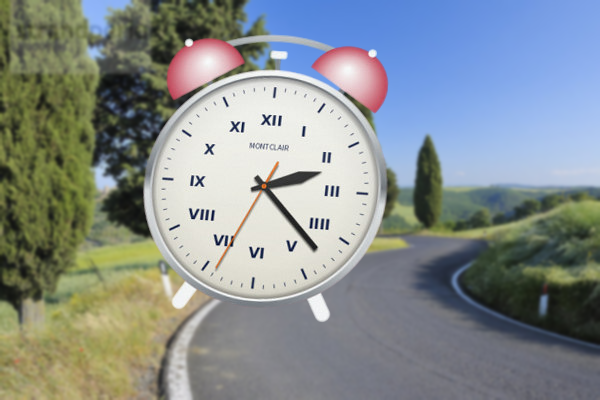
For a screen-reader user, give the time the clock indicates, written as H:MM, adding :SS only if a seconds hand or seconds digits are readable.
2:22:34
